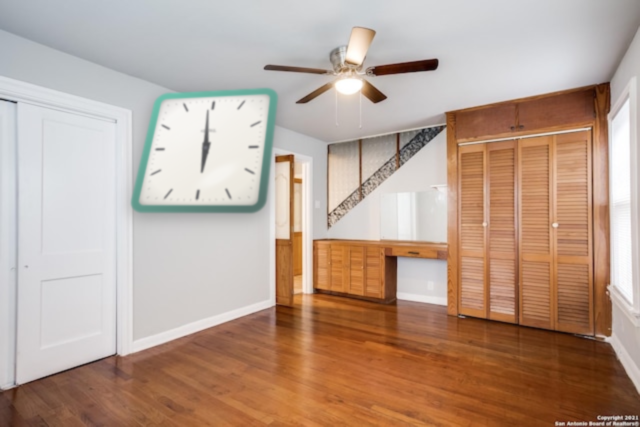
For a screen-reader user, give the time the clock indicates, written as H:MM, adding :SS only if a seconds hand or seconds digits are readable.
5:59
